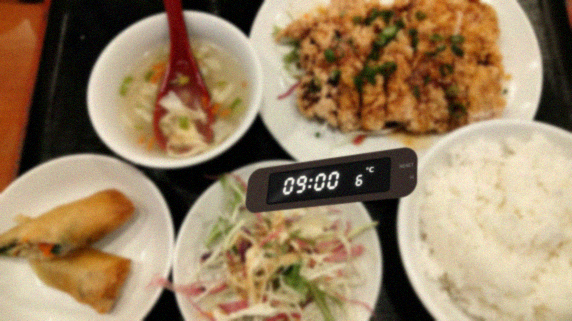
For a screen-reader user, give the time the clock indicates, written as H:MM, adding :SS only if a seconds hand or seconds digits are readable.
9:00
